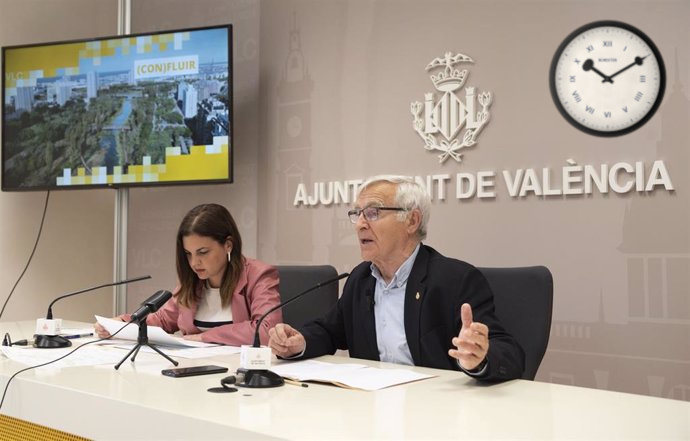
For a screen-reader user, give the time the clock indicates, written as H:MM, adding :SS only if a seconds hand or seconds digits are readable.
10:10
